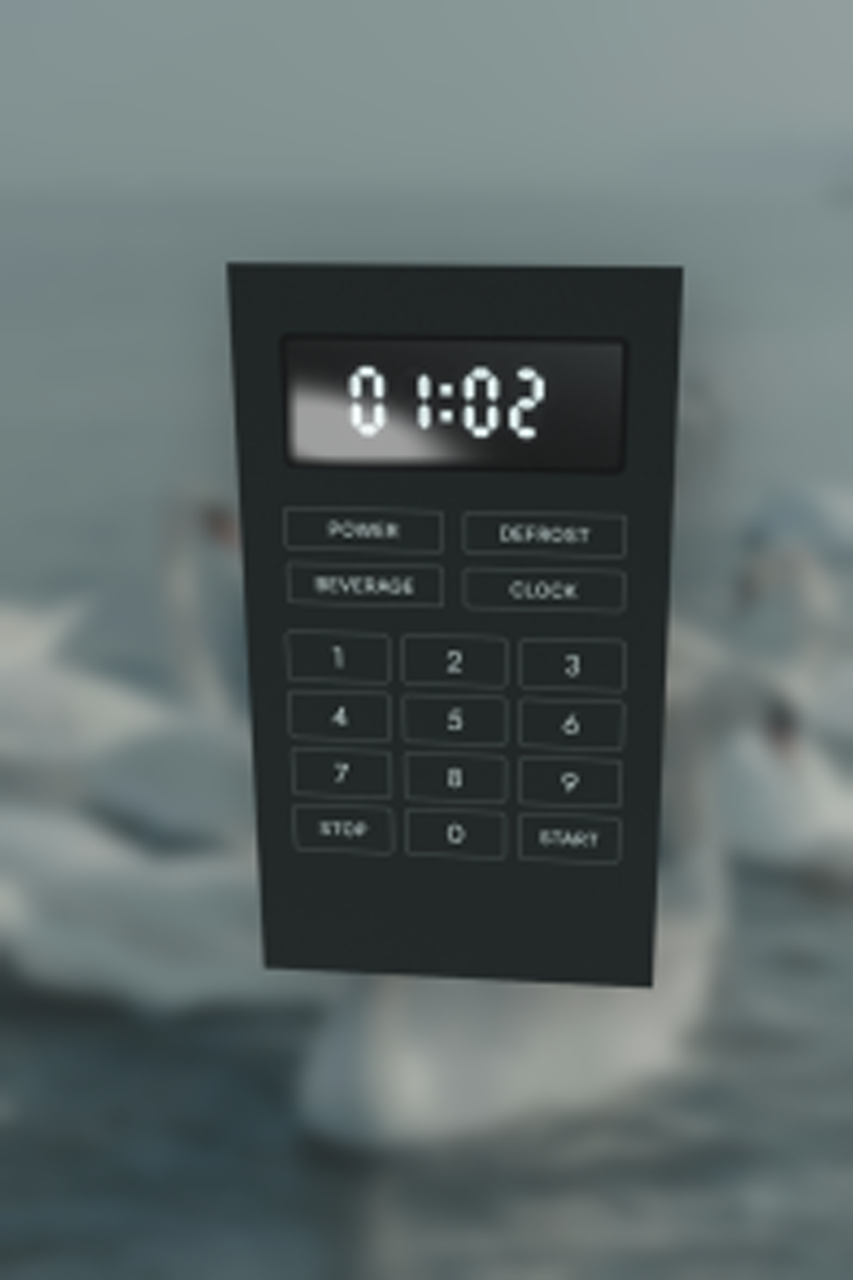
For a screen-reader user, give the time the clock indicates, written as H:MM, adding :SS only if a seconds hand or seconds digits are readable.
1:02
